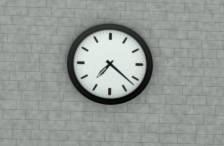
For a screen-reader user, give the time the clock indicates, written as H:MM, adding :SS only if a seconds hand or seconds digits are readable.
7:22
